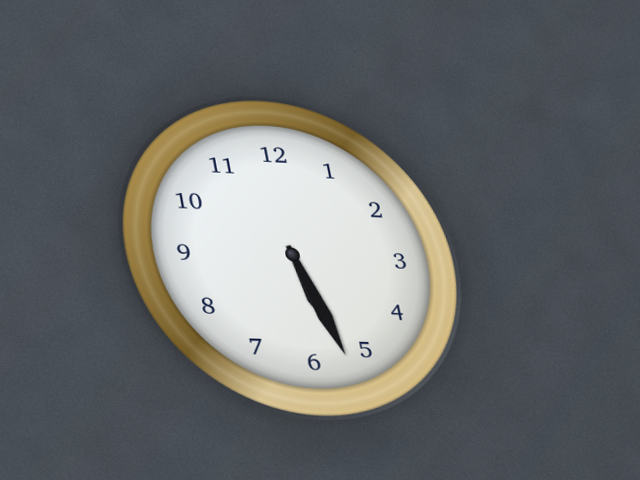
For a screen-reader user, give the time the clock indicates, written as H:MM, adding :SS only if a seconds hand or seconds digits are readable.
5:27
